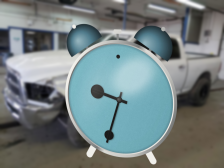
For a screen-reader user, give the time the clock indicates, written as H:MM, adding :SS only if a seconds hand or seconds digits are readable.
9:33
